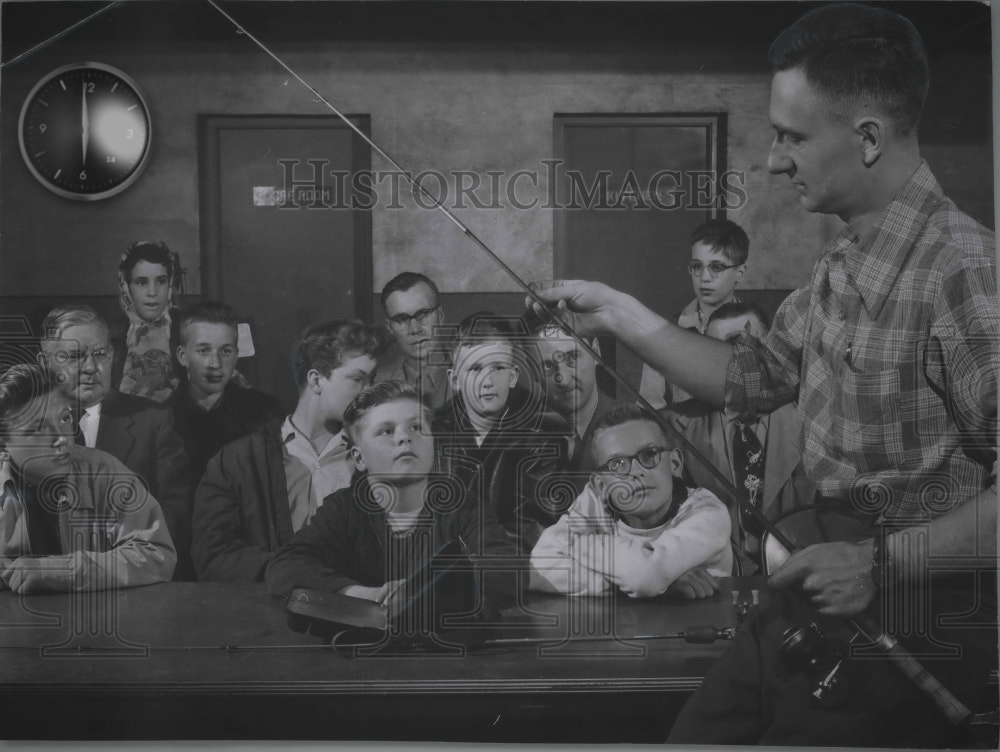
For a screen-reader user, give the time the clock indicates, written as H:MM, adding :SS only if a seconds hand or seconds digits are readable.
5:59
